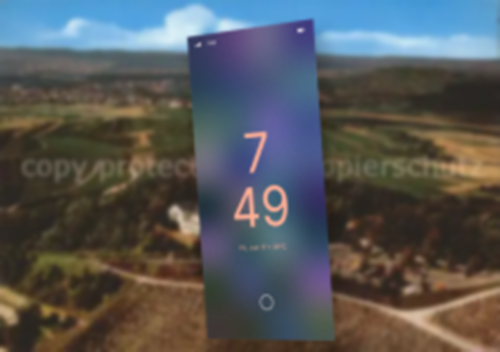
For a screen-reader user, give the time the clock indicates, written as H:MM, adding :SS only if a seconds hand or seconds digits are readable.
7:49
